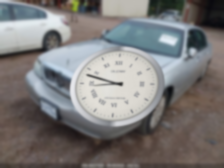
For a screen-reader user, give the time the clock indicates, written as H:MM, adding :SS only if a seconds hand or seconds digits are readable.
8:48
